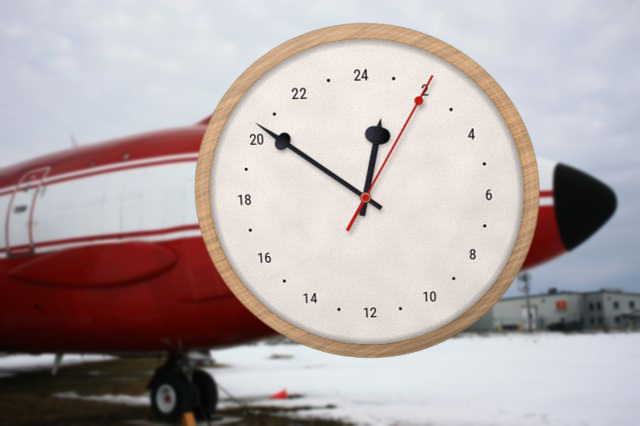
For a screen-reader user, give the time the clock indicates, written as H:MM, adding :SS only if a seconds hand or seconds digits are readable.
0:51:05
